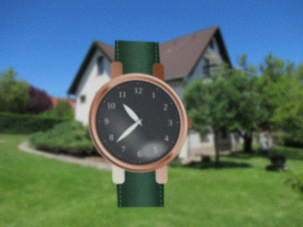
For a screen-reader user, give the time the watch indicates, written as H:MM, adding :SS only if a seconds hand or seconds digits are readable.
10:38
